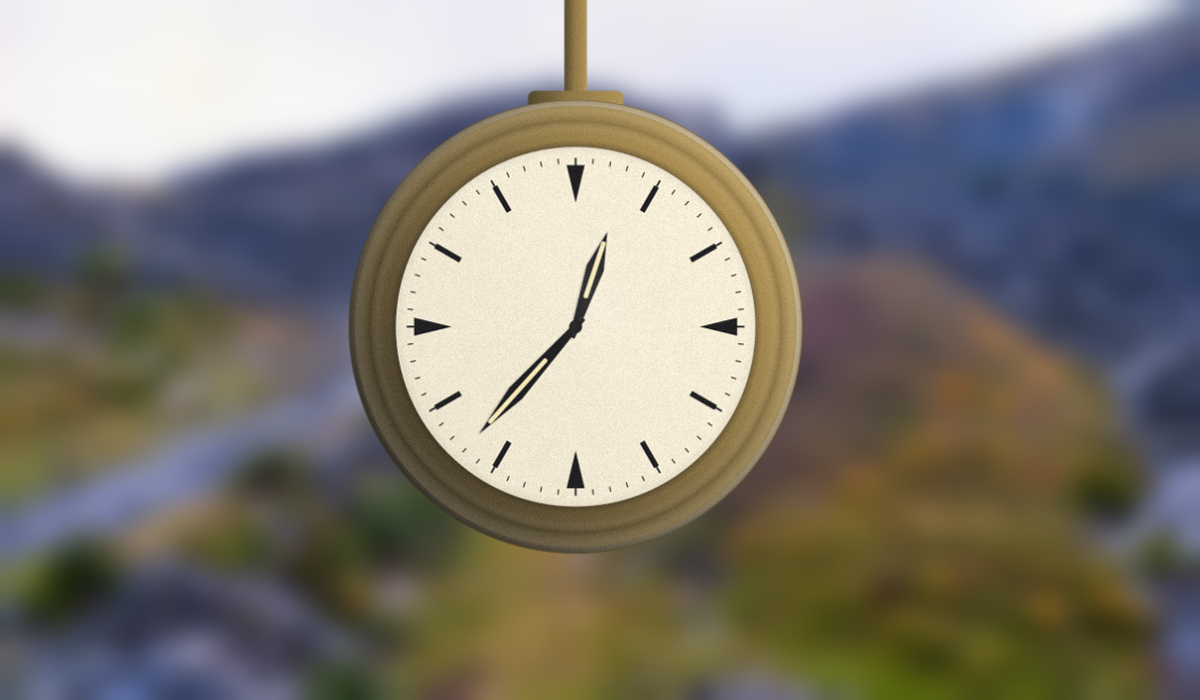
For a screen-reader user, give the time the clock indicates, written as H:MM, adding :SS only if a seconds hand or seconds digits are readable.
12:37
